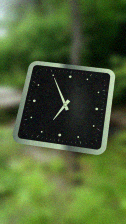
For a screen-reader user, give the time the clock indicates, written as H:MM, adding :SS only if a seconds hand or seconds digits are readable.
6:55
